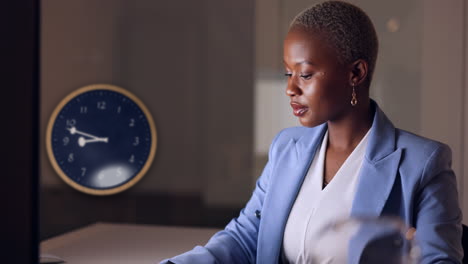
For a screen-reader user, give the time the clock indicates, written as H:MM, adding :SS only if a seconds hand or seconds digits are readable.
8:48
